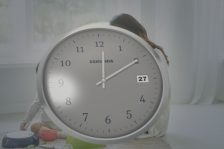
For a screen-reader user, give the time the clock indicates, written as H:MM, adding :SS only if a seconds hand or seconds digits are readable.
12:10
